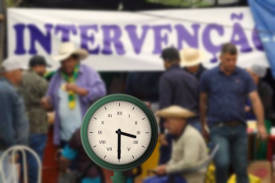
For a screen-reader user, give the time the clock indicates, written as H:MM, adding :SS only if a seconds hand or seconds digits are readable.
3:30
